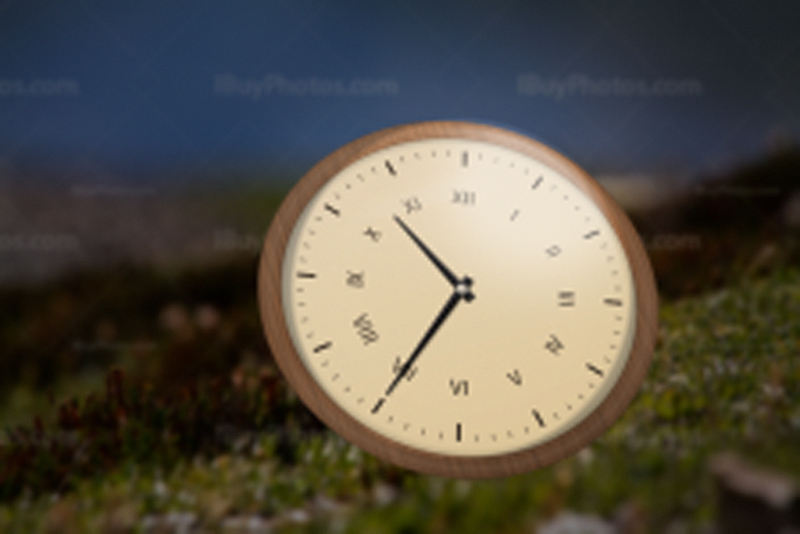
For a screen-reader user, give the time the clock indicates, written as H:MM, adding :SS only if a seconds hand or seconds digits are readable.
10:35
